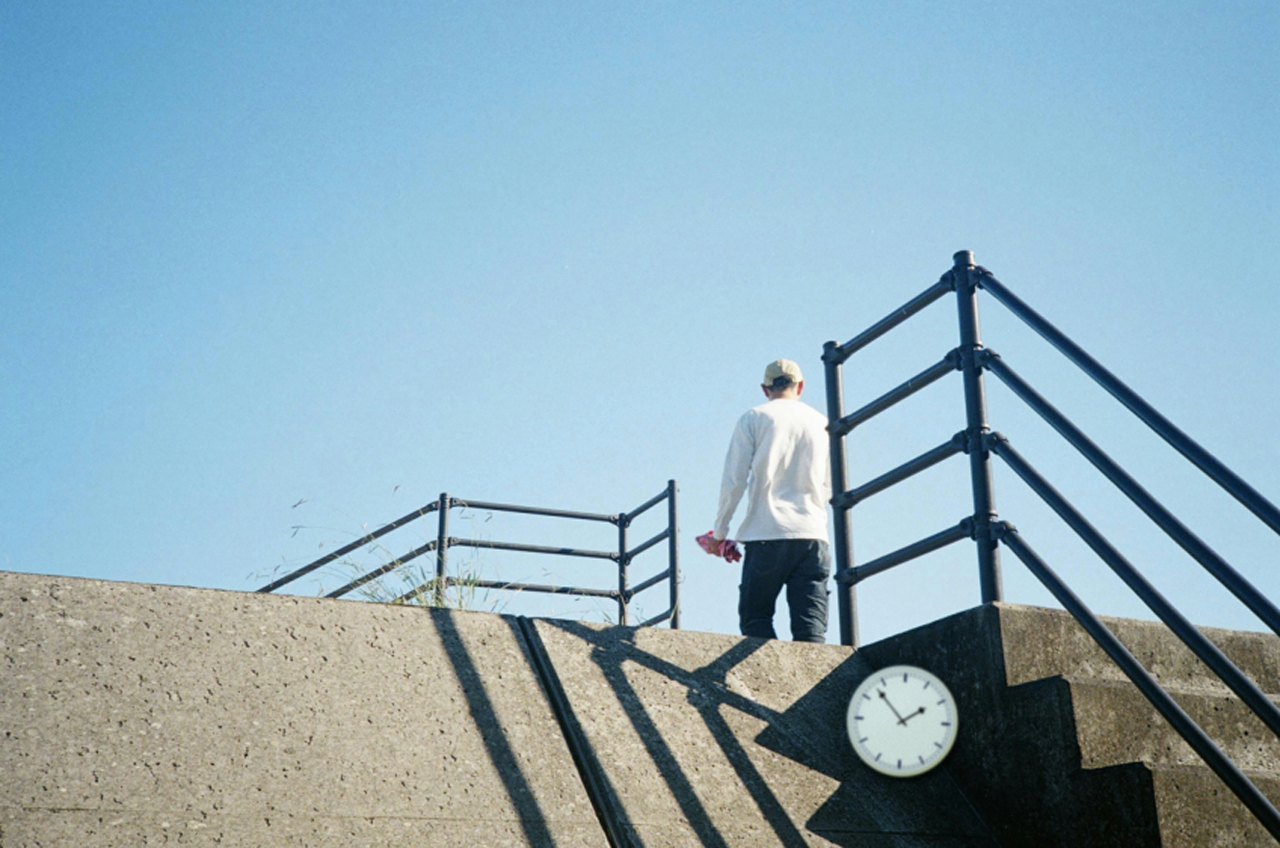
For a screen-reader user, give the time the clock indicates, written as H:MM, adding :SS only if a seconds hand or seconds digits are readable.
1:53
